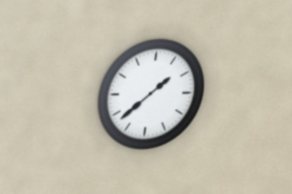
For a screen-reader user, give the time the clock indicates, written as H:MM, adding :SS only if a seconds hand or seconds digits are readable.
1:38
